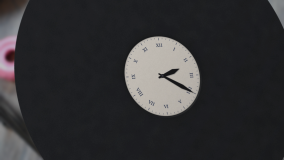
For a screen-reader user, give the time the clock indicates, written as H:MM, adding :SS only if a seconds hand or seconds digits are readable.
2:20
